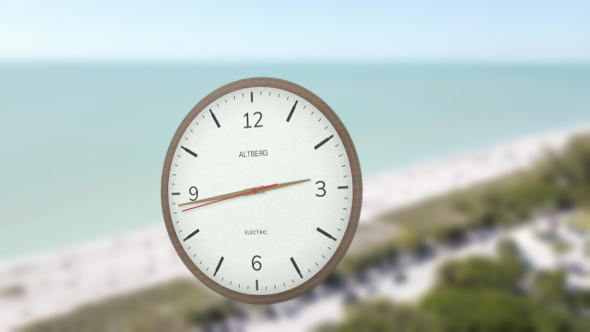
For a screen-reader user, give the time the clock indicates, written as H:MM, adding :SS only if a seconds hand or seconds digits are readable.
2:43:43
